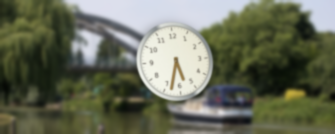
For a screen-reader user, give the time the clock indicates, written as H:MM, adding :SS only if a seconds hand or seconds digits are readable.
5:33
